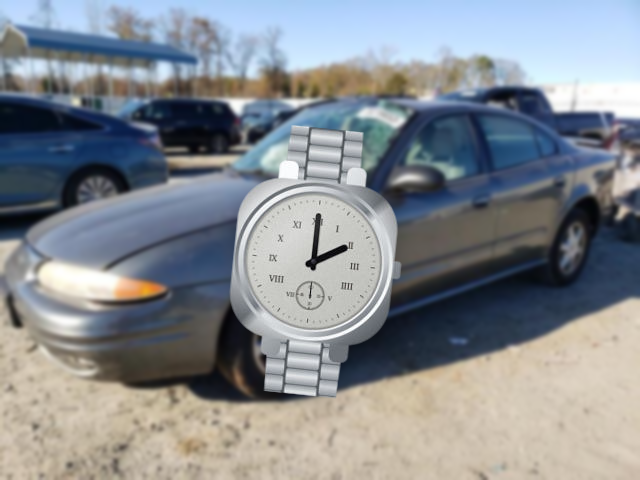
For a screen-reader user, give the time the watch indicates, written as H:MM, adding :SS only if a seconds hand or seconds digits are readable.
2:00
